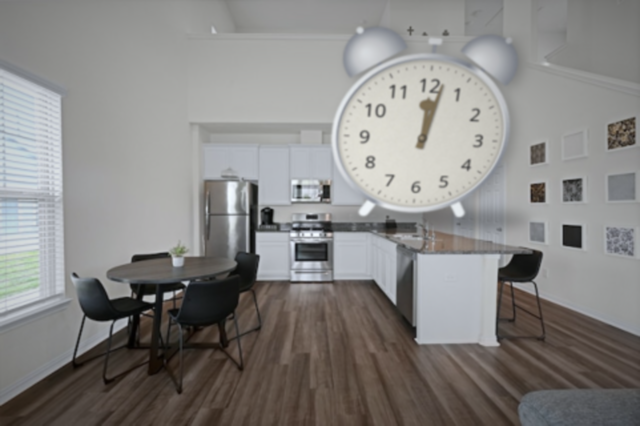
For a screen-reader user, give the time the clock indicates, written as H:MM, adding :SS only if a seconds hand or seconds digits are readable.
12:02
